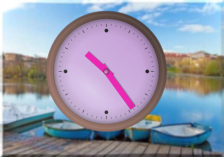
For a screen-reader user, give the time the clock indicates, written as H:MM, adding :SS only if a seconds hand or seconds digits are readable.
10:24
